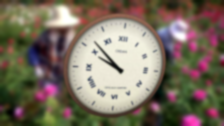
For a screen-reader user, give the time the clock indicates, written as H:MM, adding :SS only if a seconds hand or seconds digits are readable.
9:52
